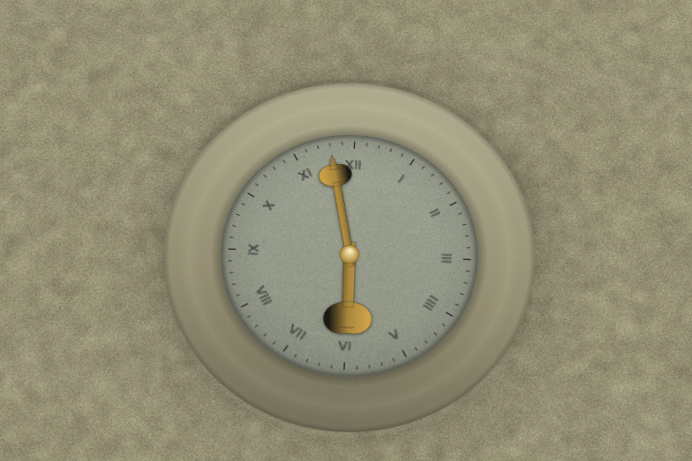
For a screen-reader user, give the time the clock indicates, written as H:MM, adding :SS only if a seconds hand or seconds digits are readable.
5:58
